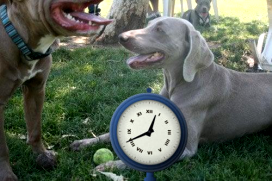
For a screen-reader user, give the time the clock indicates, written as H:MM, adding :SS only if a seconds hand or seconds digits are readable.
12:41
